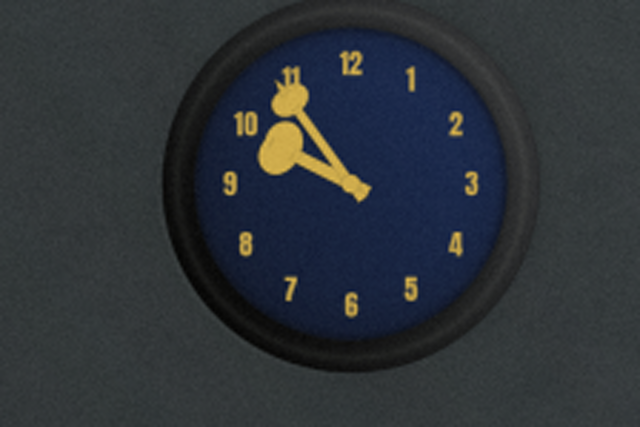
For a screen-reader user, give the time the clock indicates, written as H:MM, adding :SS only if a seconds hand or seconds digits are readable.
9:54
